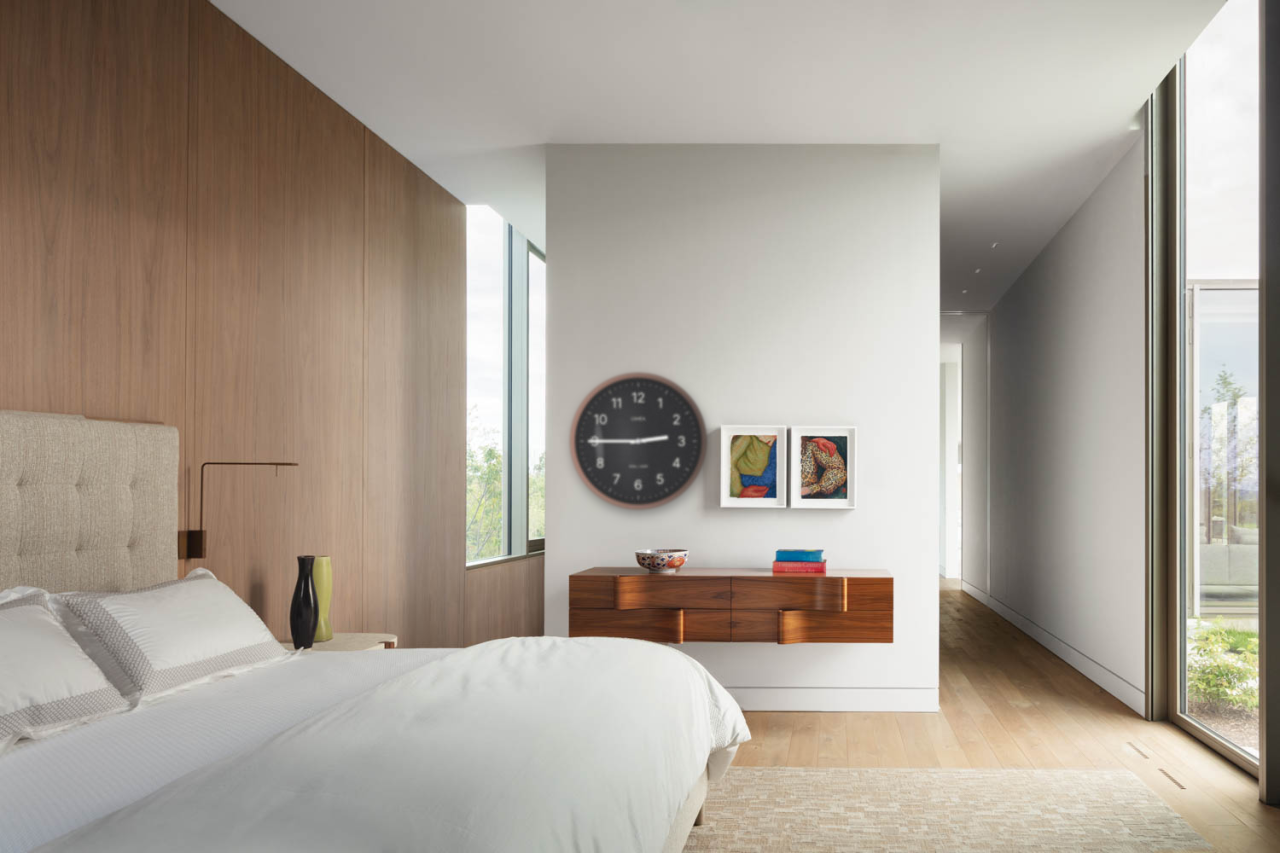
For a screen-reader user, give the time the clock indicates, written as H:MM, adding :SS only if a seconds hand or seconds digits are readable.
2:45
